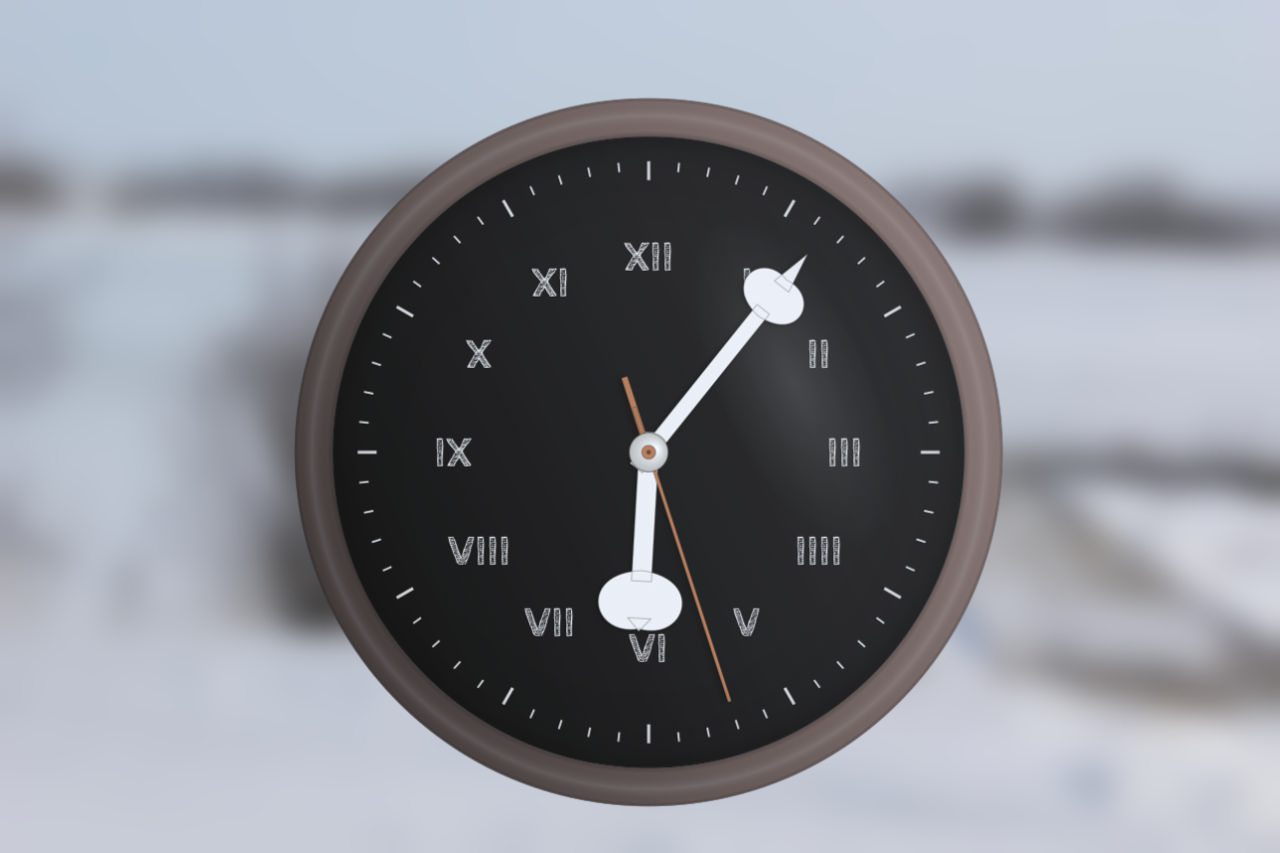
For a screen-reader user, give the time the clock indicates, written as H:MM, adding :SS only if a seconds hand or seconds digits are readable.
6:06:27
